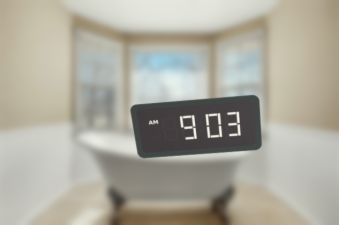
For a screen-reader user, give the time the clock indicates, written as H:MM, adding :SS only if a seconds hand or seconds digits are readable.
9:03
